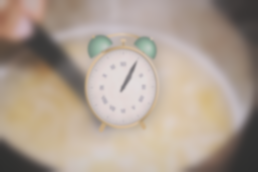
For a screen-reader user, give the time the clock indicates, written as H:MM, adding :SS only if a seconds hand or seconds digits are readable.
1:05
